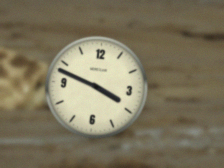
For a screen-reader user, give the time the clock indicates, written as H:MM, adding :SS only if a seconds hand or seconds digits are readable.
3:48
